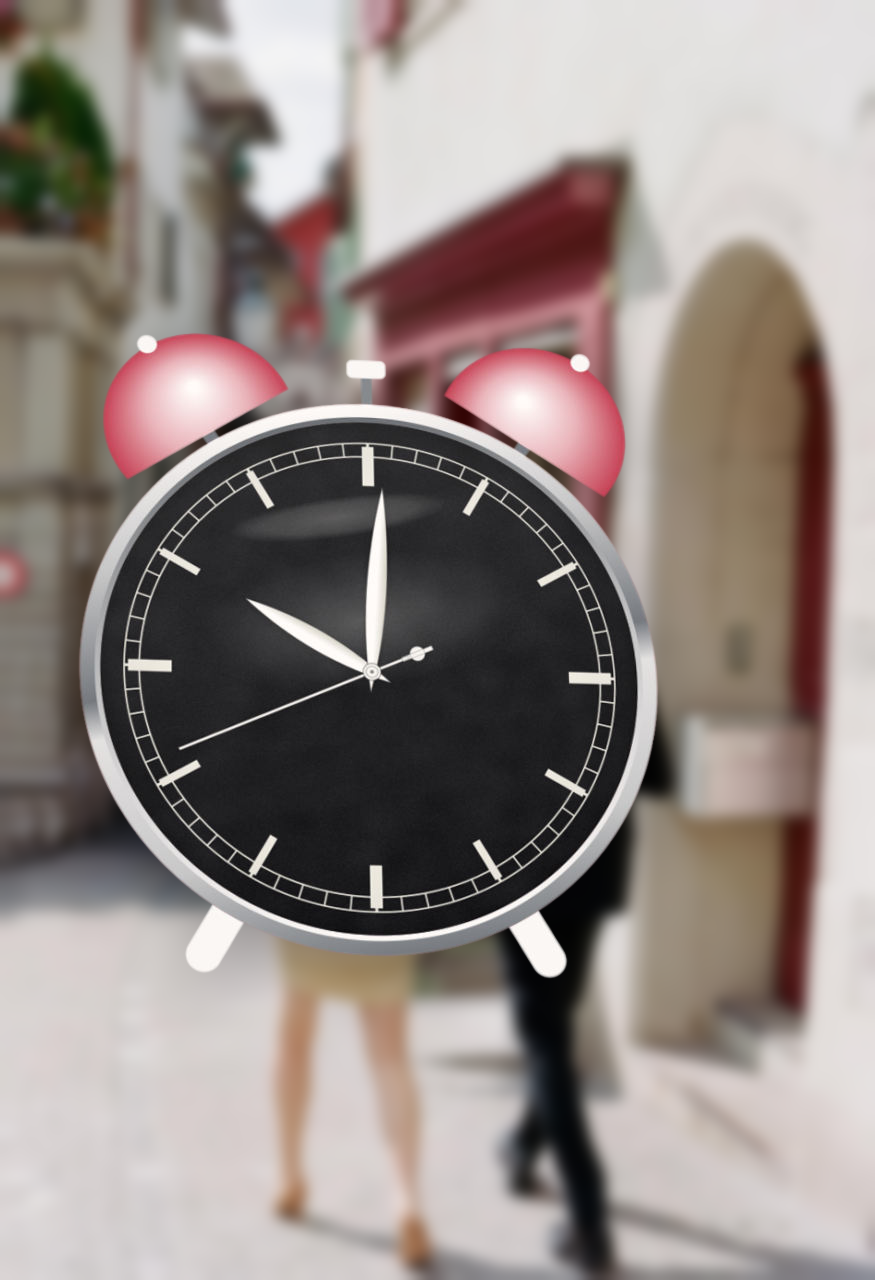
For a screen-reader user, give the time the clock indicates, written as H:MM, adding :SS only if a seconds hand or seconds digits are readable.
10:00:41
